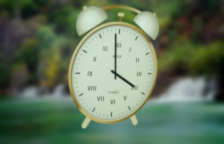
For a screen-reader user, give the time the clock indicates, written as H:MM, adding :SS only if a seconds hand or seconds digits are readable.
3:59
